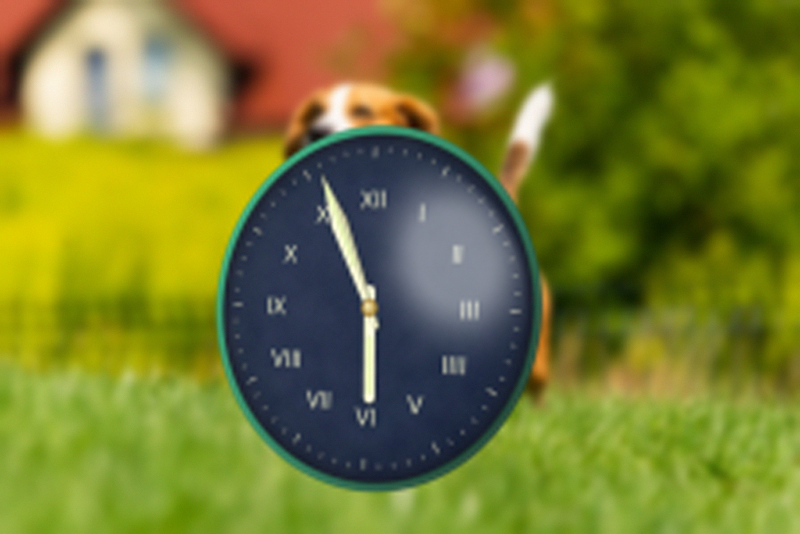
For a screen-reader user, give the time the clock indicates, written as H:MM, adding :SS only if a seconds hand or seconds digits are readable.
5:56
